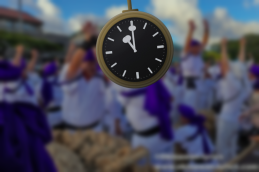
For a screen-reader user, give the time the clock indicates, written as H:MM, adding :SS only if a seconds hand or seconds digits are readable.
11:00
